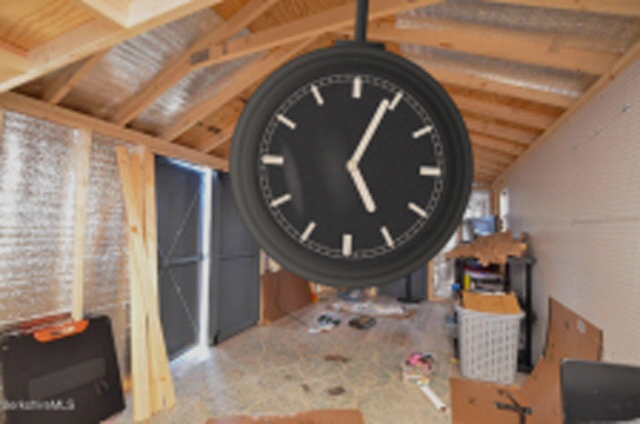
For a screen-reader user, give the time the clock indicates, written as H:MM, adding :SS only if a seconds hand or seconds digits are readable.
5:04
